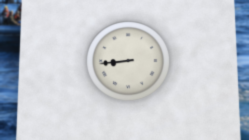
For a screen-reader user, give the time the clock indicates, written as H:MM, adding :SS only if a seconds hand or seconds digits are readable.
8:44
